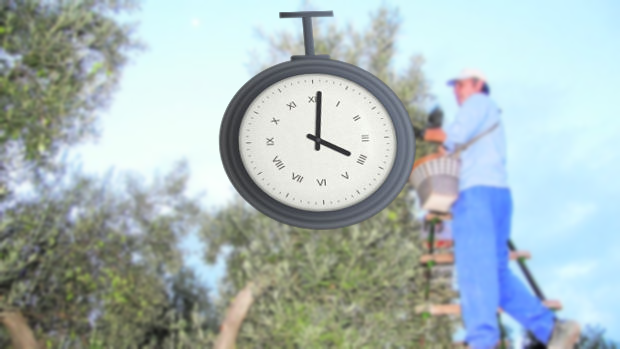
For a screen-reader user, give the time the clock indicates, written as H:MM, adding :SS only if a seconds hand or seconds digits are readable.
4:01
